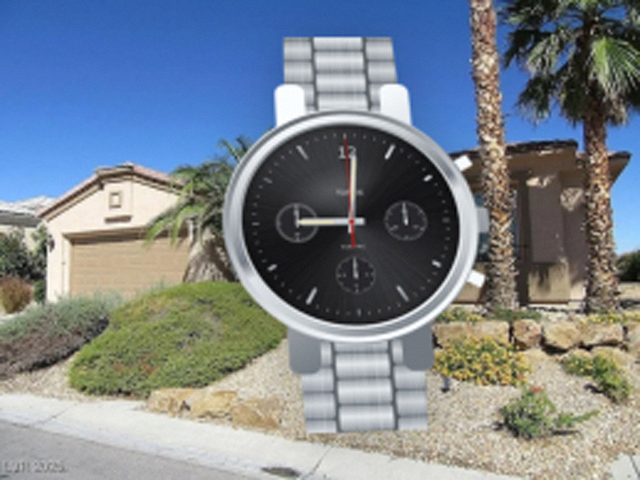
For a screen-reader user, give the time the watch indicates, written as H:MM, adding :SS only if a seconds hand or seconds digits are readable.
9:01
